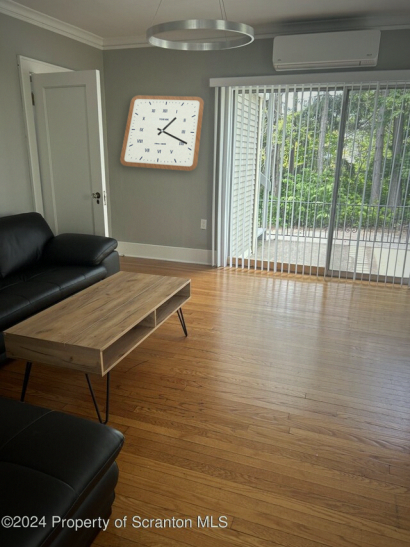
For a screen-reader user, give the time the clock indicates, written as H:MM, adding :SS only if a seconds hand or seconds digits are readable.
1:19
